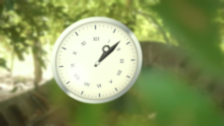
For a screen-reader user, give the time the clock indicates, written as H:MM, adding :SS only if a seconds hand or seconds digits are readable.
1:08
